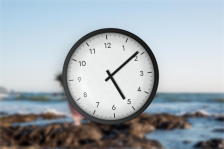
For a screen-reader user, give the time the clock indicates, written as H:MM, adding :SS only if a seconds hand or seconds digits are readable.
5:09
